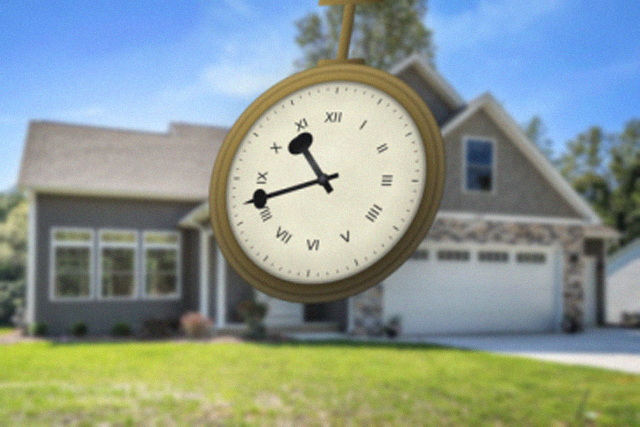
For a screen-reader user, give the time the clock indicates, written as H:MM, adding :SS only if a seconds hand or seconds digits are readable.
10:42
